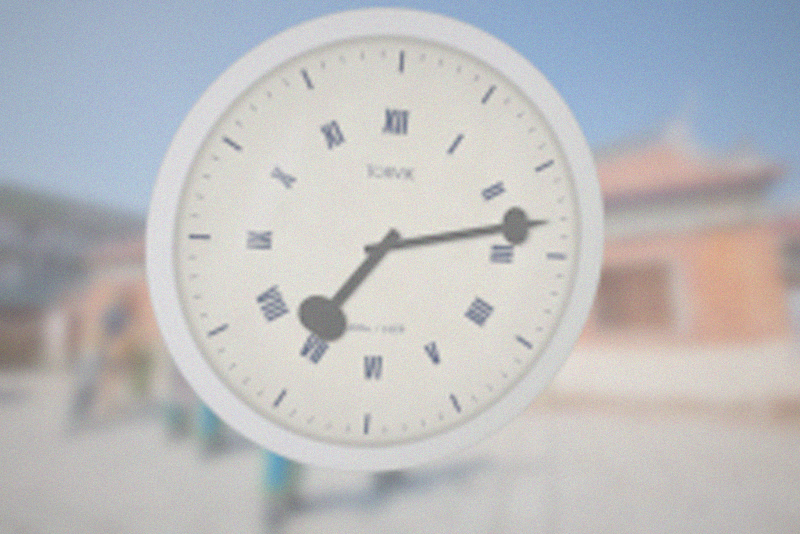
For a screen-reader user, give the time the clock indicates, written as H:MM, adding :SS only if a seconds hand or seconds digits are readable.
7:13
